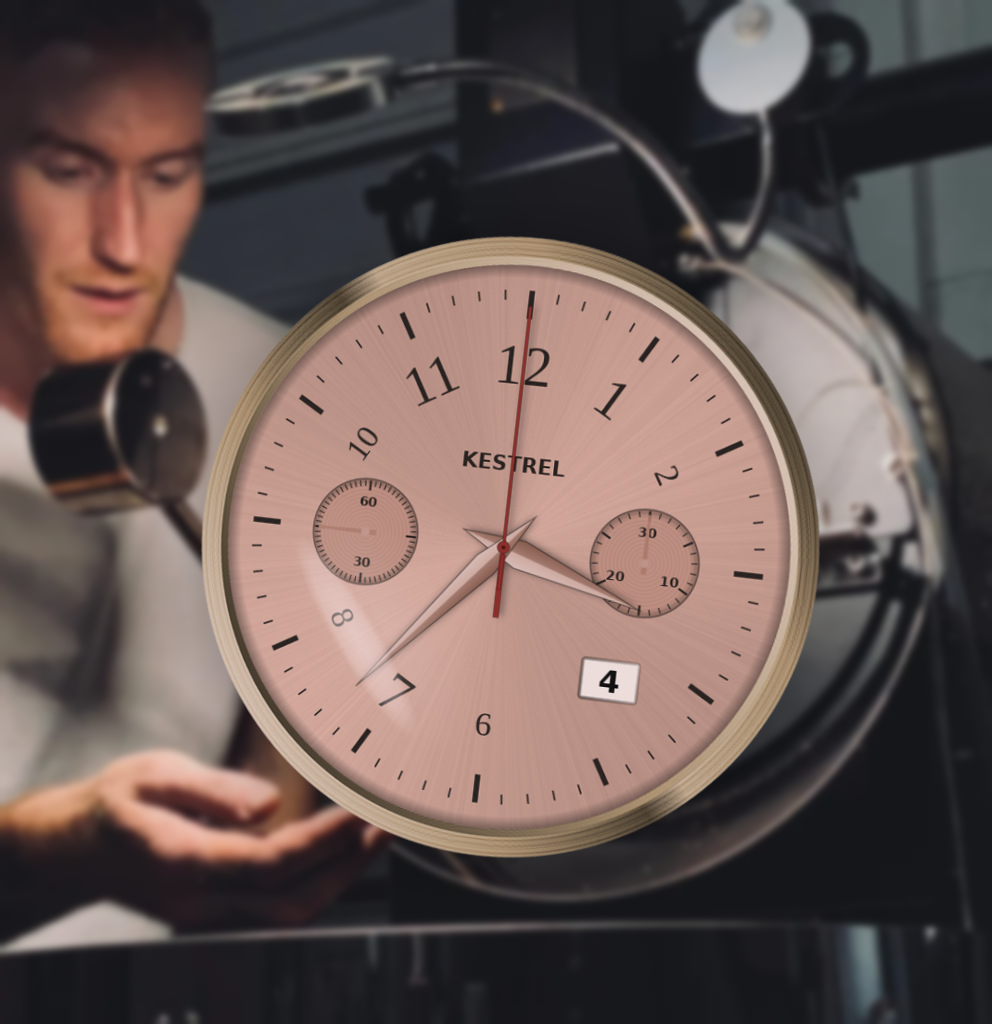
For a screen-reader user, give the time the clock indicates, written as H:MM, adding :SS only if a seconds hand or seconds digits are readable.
3:36:45
